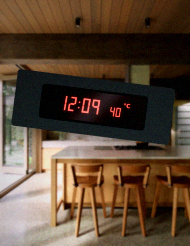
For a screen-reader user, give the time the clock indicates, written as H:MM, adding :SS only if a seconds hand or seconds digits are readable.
12:09
